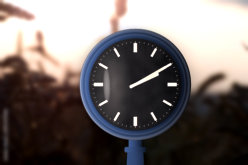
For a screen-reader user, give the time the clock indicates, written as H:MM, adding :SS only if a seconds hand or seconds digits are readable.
2:10
